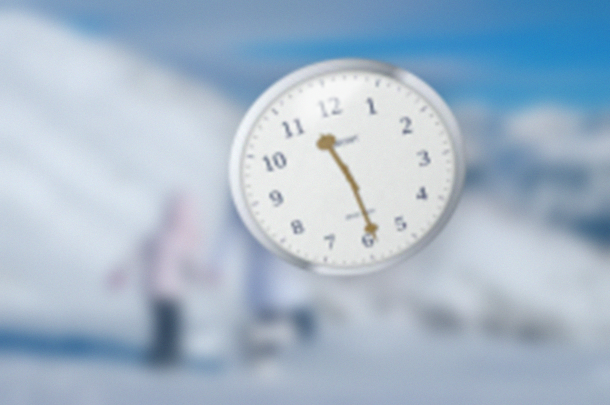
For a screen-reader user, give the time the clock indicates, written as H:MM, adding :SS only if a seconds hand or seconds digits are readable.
11:29
